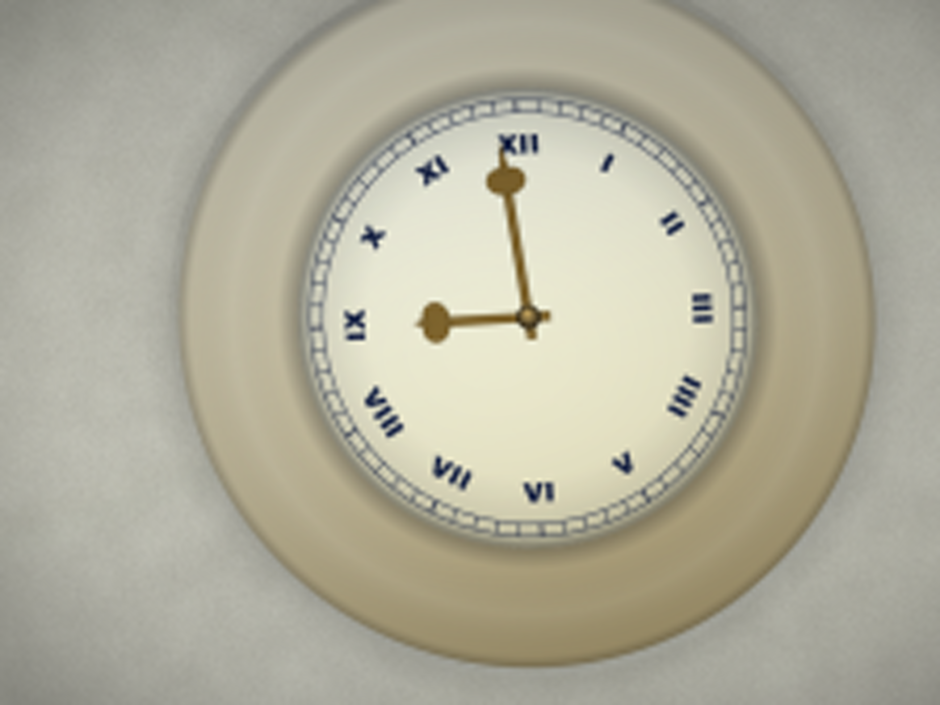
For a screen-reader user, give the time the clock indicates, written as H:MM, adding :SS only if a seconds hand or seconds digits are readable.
8:59
